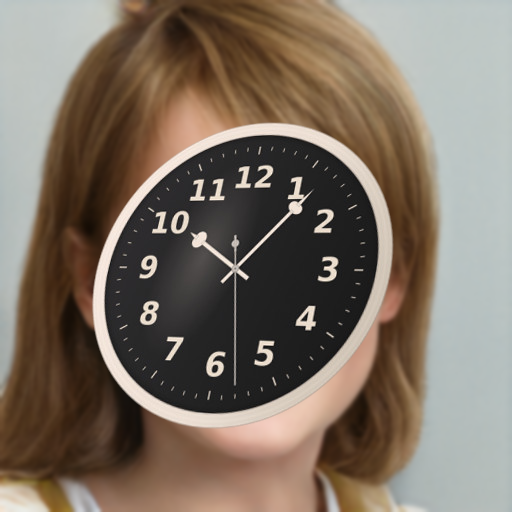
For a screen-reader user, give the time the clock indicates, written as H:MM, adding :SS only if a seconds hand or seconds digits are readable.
10:06:28
